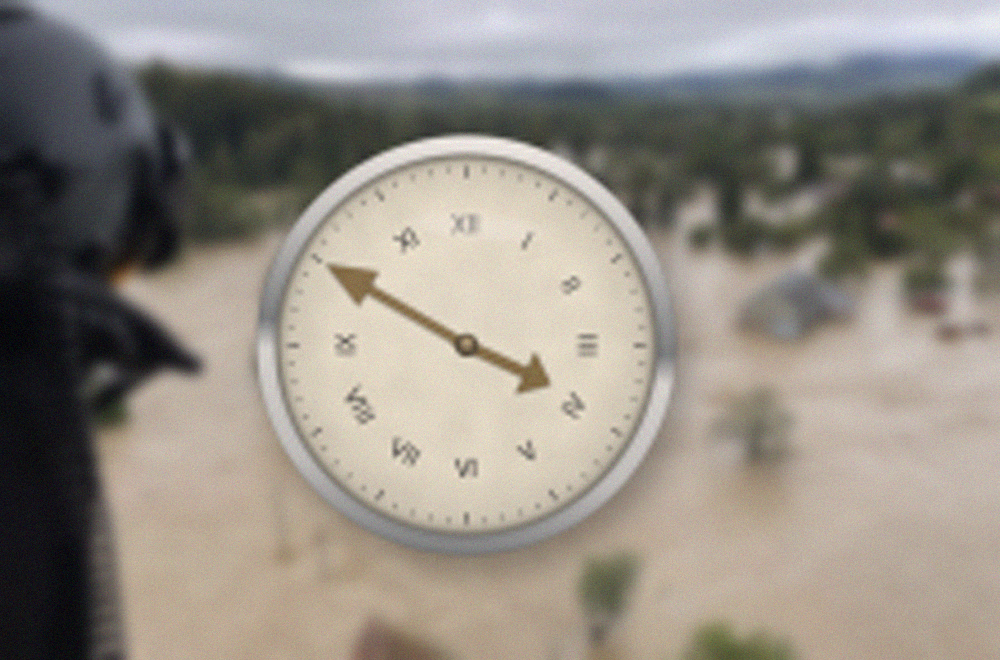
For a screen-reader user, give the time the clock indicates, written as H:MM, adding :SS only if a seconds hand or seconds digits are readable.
3:50
